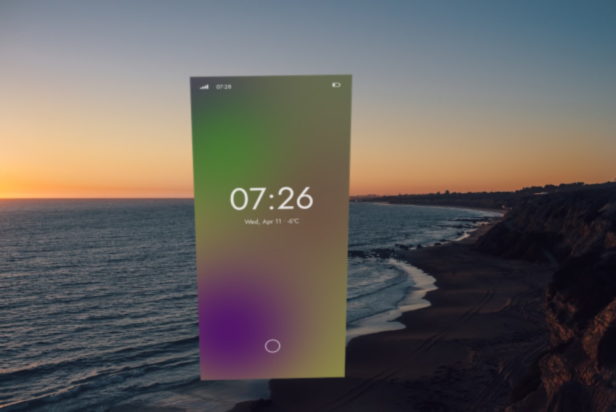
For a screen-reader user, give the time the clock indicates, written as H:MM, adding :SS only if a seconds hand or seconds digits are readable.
7:26
